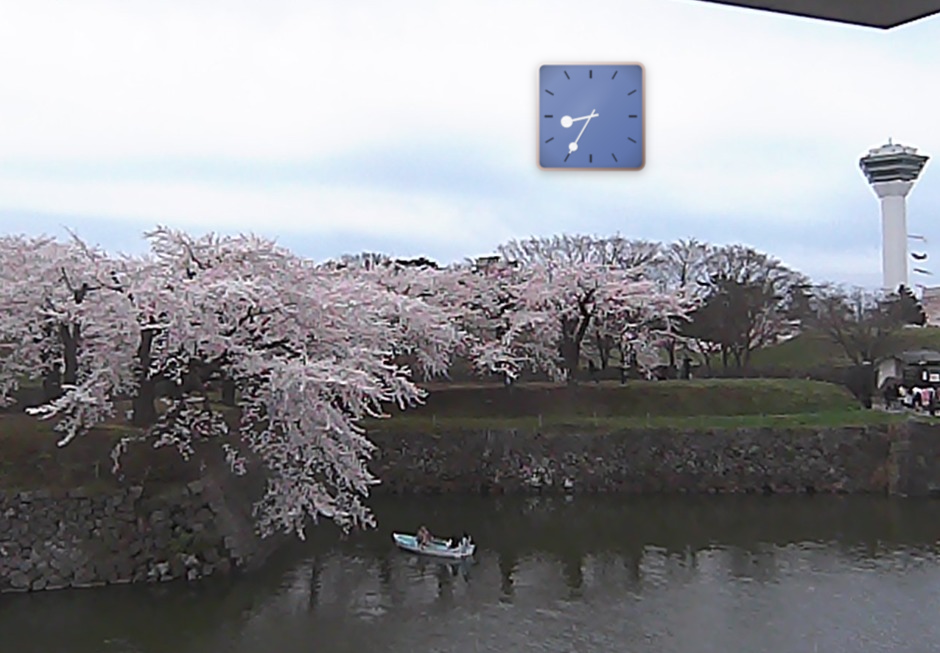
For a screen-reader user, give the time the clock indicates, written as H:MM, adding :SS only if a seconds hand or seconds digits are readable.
8:35
